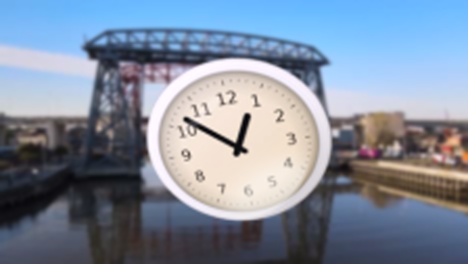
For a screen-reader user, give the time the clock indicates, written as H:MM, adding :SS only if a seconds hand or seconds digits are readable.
12:52
